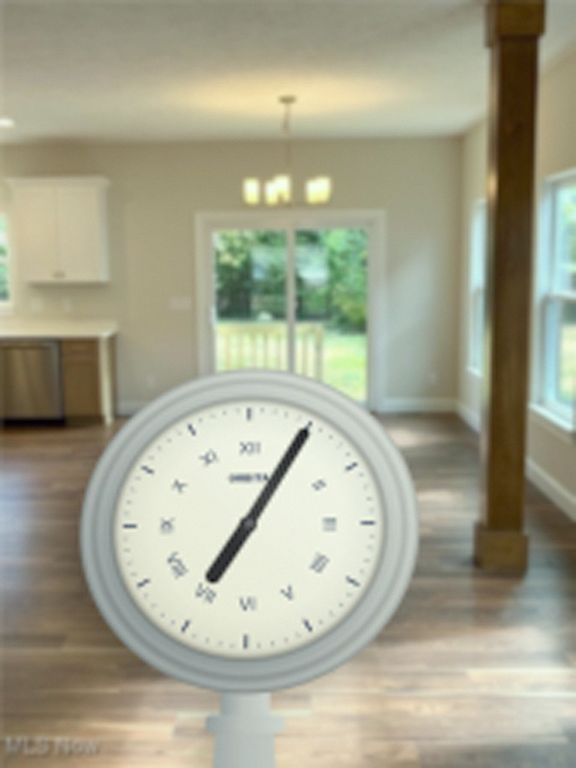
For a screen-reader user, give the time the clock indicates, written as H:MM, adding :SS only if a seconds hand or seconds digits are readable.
7:05
